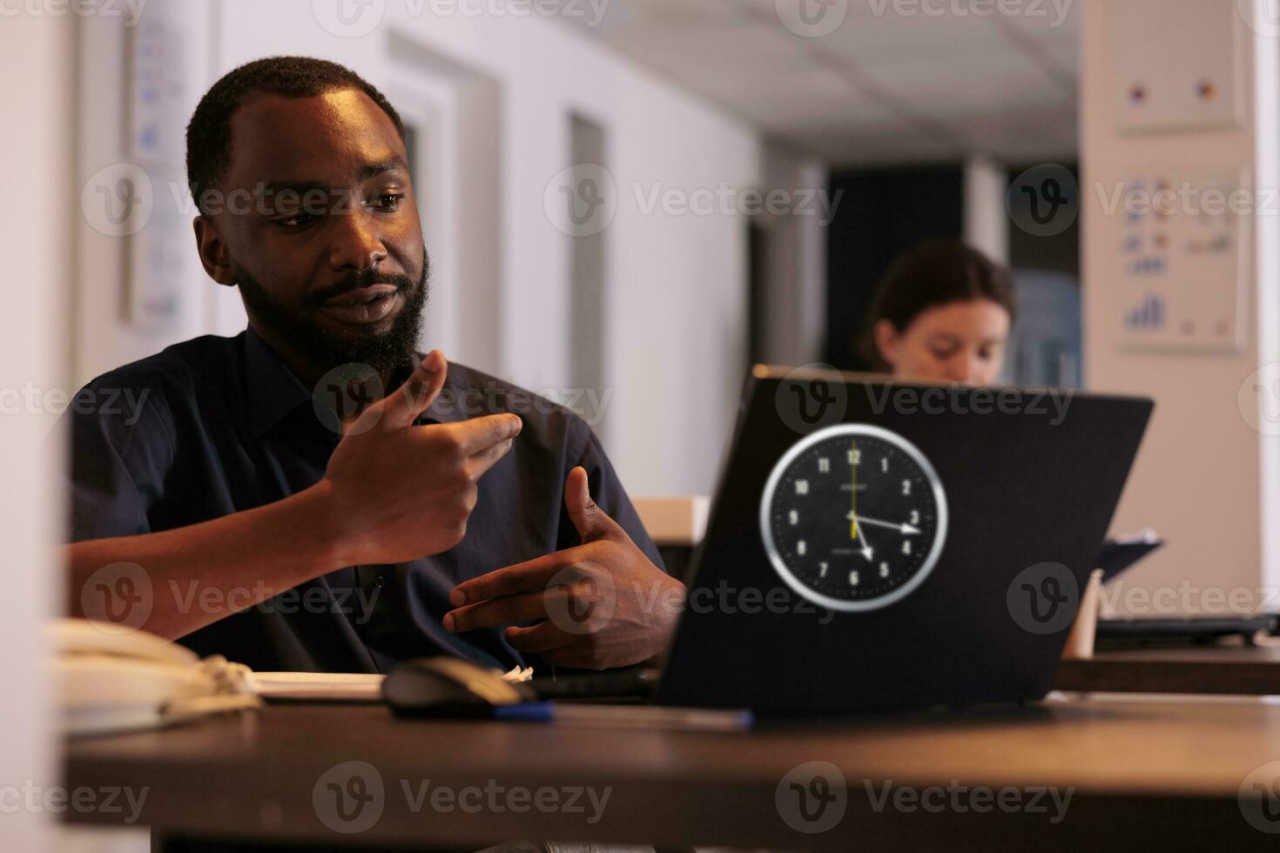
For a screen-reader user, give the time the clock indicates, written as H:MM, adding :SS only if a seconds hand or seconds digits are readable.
5:17:00
